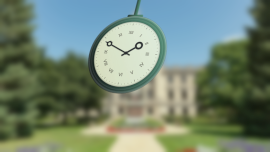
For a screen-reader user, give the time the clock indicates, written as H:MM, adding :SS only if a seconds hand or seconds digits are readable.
1:49
